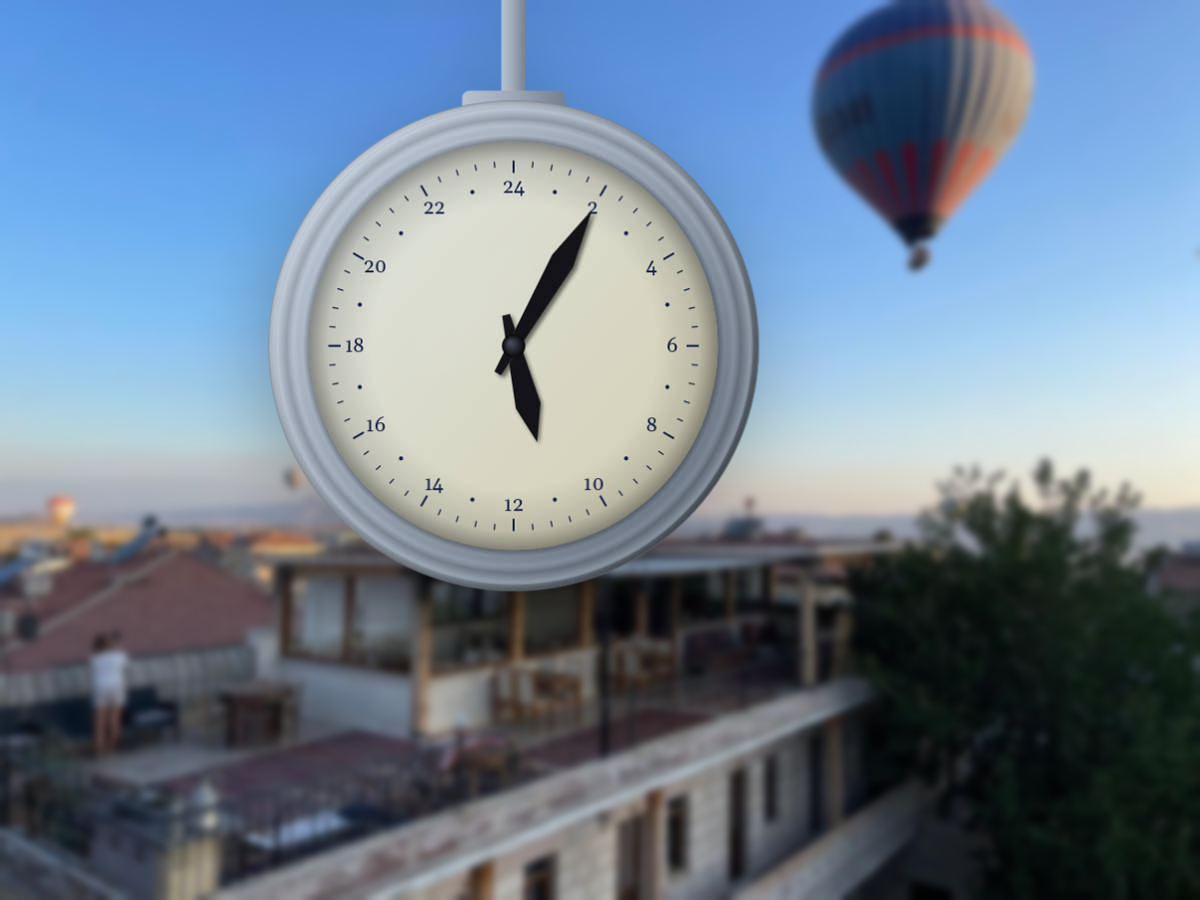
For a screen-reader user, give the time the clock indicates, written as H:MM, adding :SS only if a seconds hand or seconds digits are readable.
11:05
